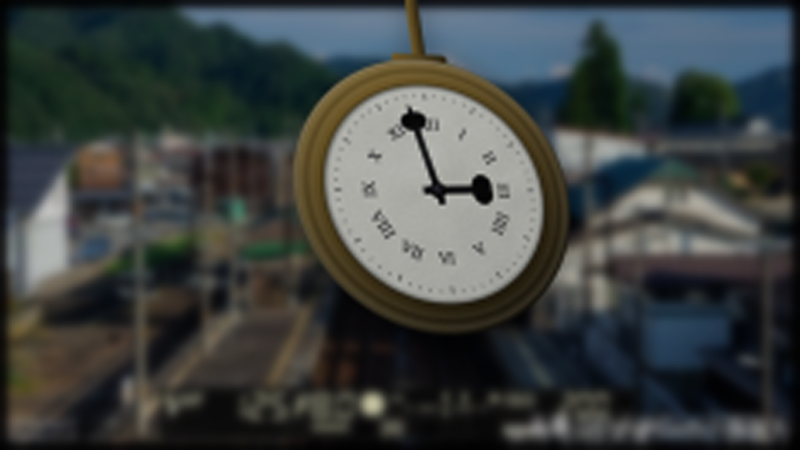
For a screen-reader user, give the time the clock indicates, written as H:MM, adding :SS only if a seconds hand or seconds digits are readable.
2:58
